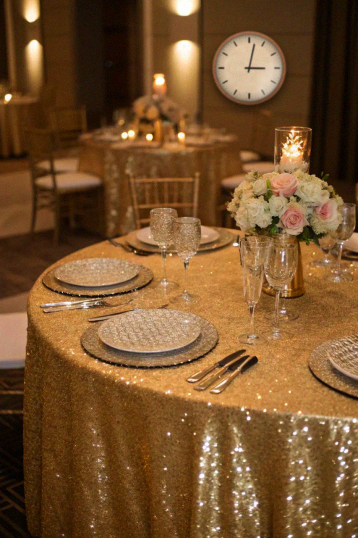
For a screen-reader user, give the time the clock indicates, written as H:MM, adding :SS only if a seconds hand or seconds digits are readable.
3:02
